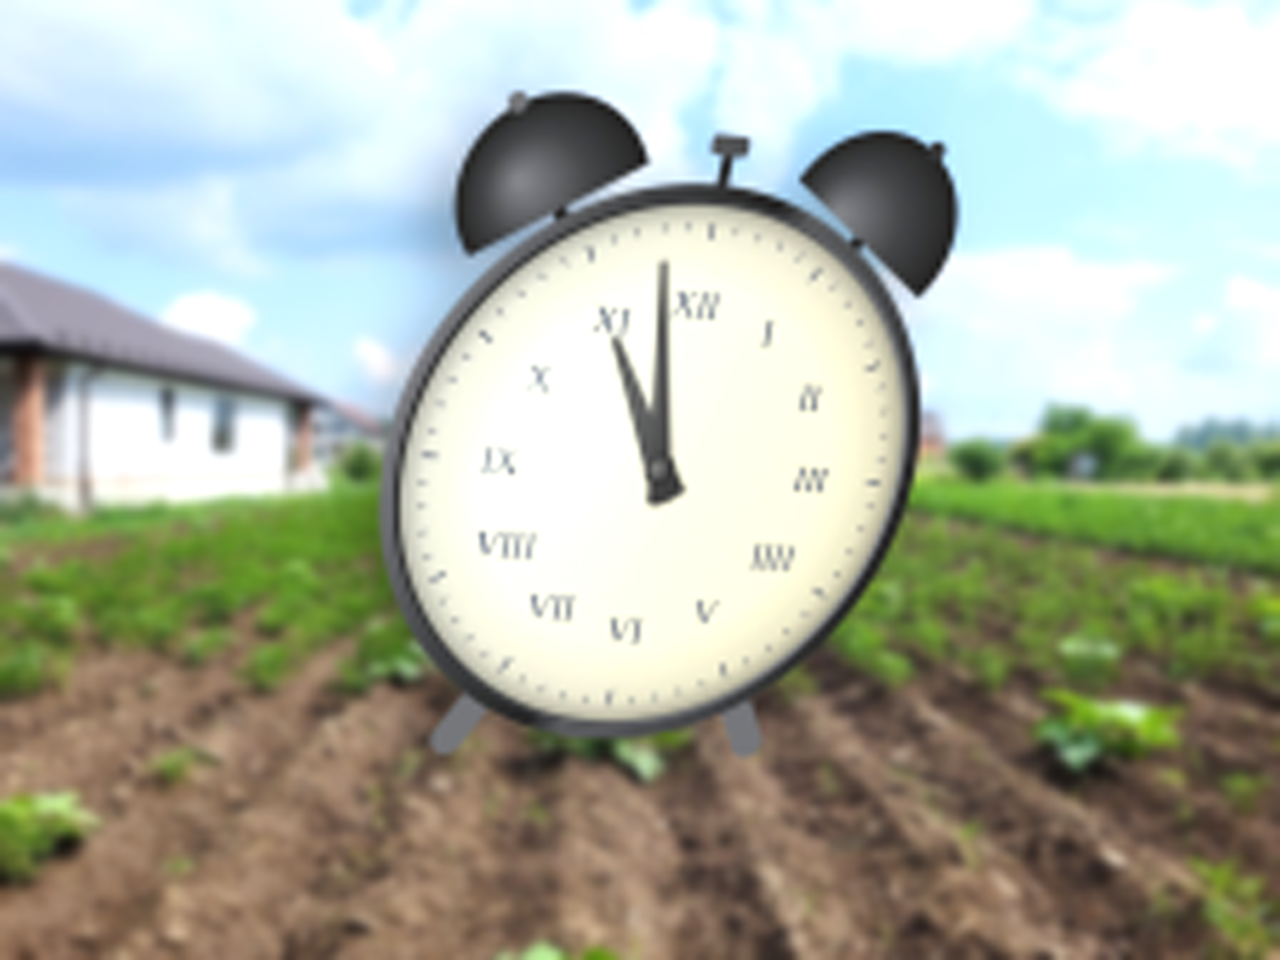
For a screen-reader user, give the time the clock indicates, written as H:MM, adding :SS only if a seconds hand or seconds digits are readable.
10:58
